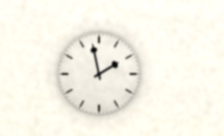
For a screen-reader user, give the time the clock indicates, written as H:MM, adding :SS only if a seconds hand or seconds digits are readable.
1:58
